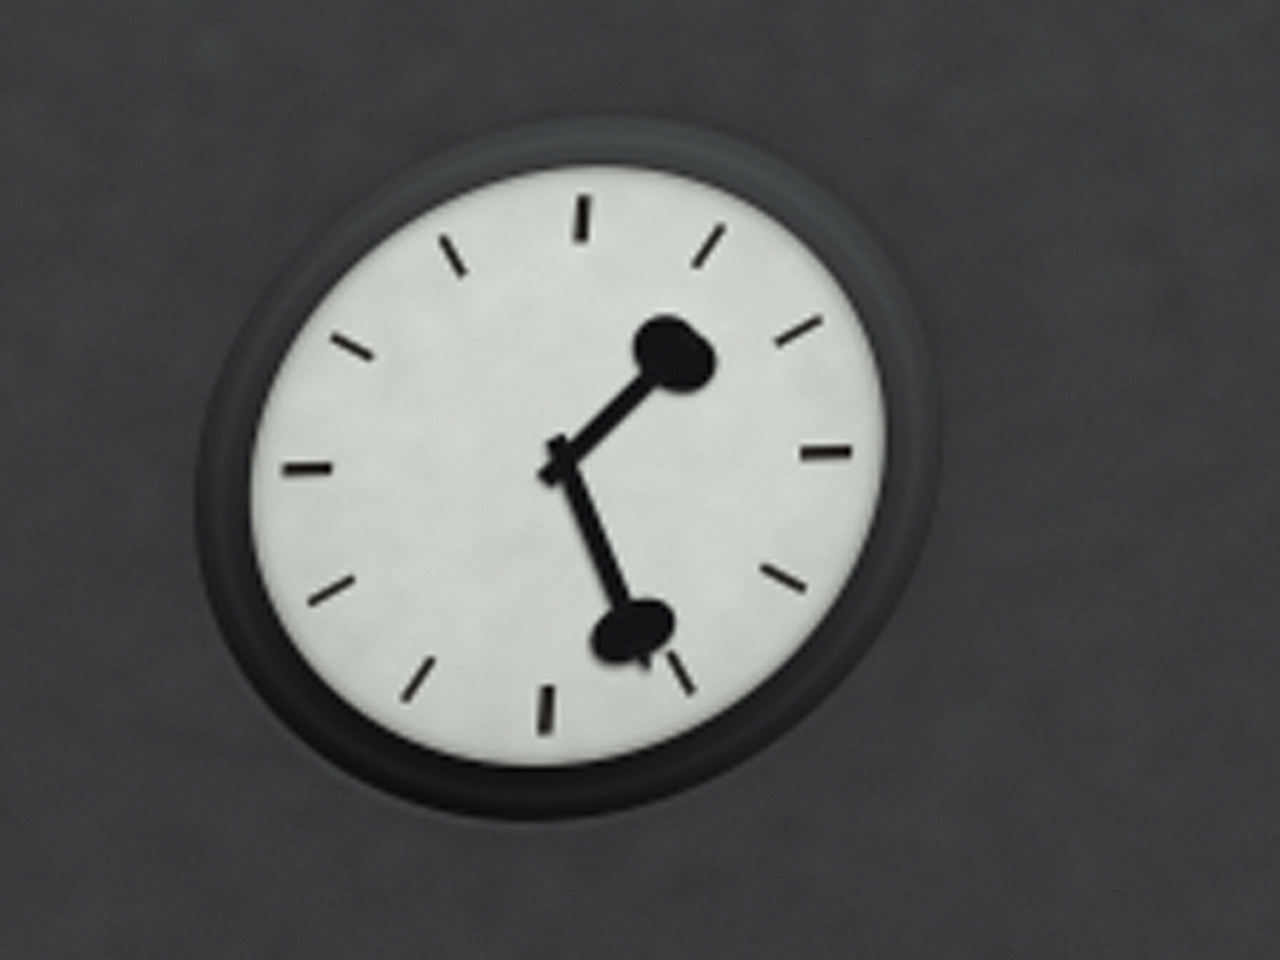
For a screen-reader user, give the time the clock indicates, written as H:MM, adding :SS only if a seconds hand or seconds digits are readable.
1:26
